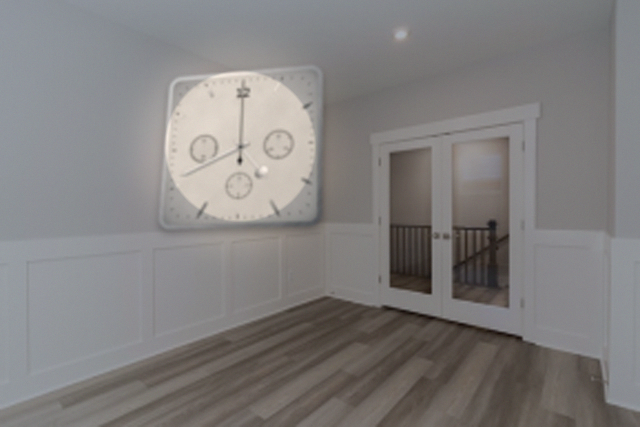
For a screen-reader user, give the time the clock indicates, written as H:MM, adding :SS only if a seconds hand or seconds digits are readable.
4:41
